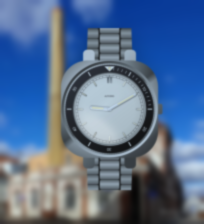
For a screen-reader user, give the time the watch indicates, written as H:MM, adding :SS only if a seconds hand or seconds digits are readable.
9:10
